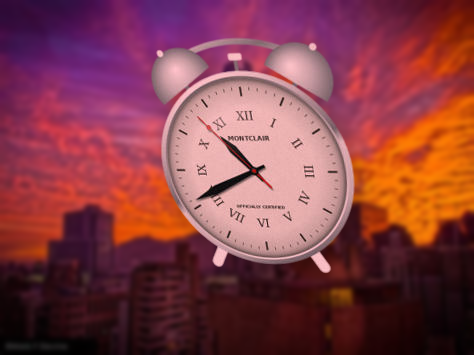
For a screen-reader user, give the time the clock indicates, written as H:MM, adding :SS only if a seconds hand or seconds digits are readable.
10:40:53
